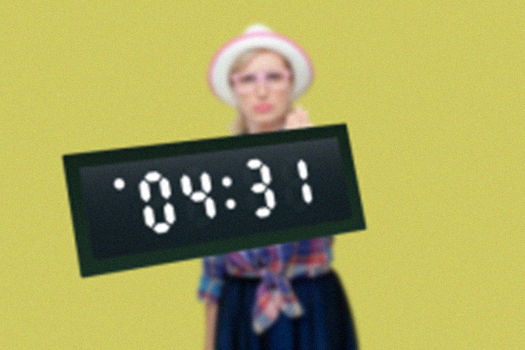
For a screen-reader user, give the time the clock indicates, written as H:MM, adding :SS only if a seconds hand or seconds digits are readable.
4:31
